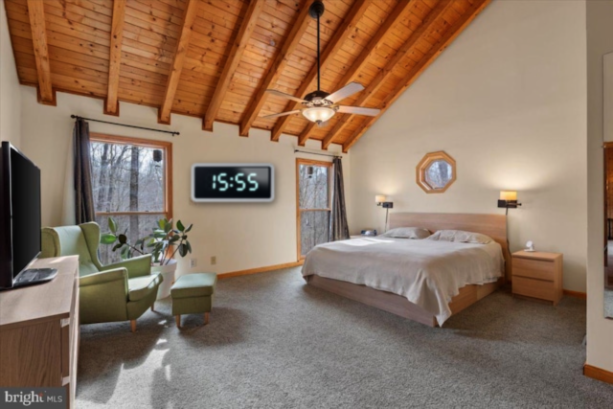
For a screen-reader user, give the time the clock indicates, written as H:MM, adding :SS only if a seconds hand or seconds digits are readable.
15:55
